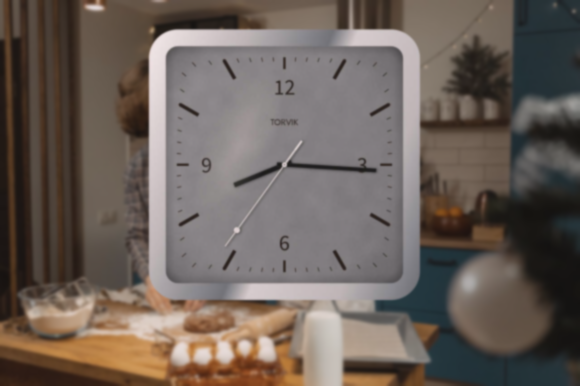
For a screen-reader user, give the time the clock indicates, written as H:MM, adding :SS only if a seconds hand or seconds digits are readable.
8:15:36
